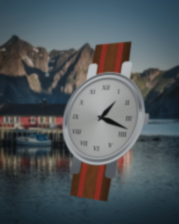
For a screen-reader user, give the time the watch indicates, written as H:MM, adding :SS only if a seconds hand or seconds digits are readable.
1:18
